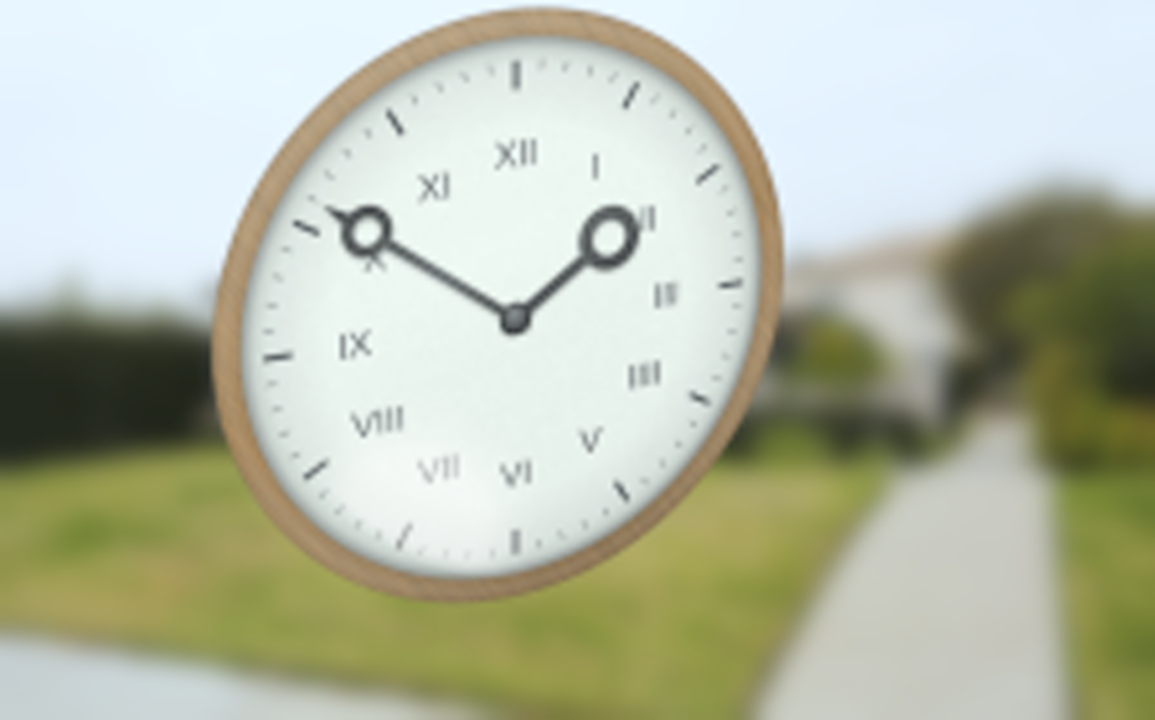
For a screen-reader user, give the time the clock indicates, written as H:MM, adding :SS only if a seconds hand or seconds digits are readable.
1:51
